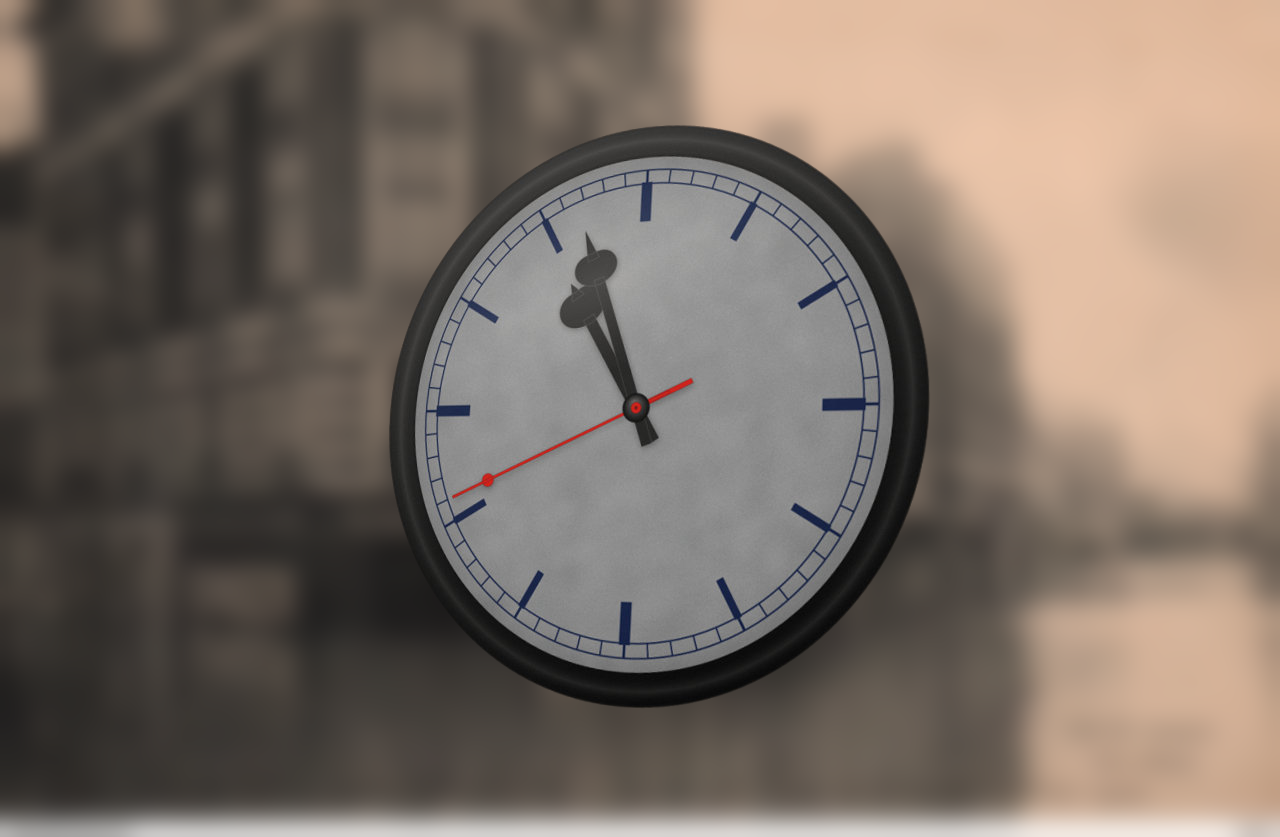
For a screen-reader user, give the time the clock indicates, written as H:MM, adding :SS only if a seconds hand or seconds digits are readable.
10:56:41
